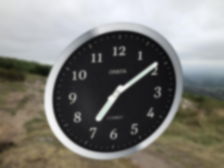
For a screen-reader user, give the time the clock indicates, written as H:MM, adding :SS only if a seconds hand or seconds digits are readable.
7:09
